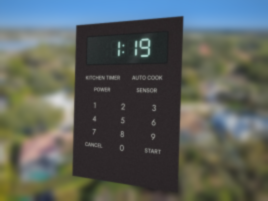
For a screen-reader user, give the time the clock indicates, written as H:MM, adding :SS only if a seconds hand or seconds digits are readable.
1:19
